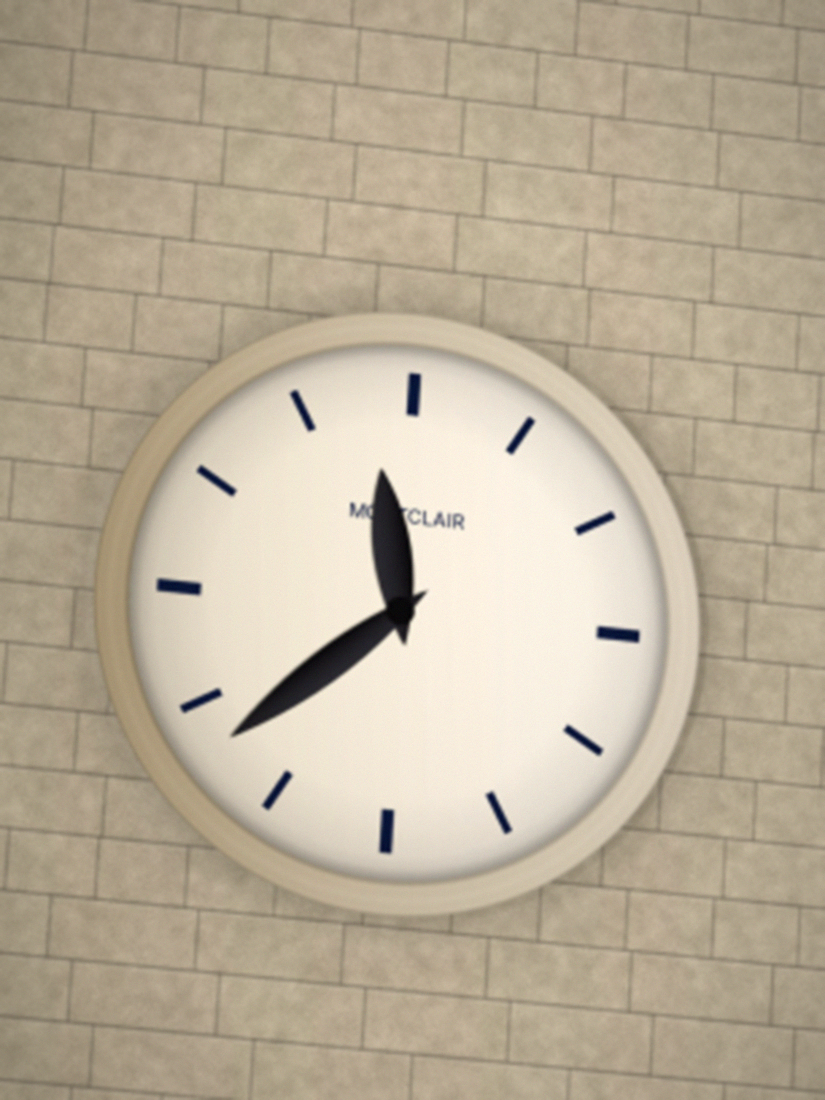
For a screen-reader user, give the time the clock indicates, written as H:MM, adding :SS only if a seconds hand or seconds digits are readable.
11:38
